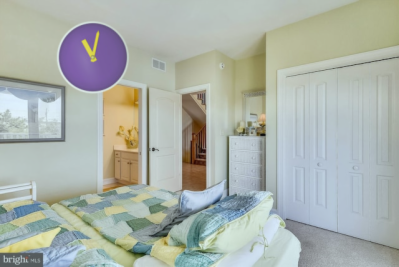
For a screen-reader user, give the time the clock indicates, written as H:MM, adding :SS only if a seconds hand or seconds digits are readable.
11:02
